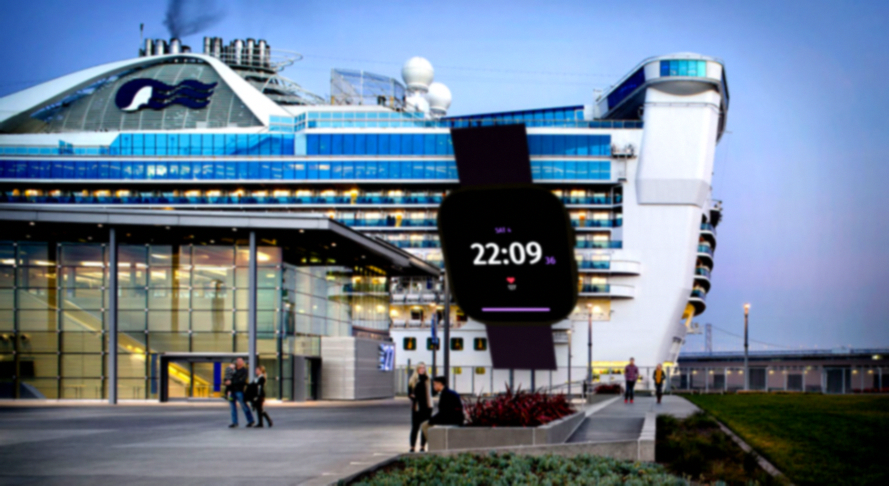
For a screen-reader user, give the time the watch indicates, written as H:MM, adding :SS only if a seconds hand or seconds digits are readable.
22:09
